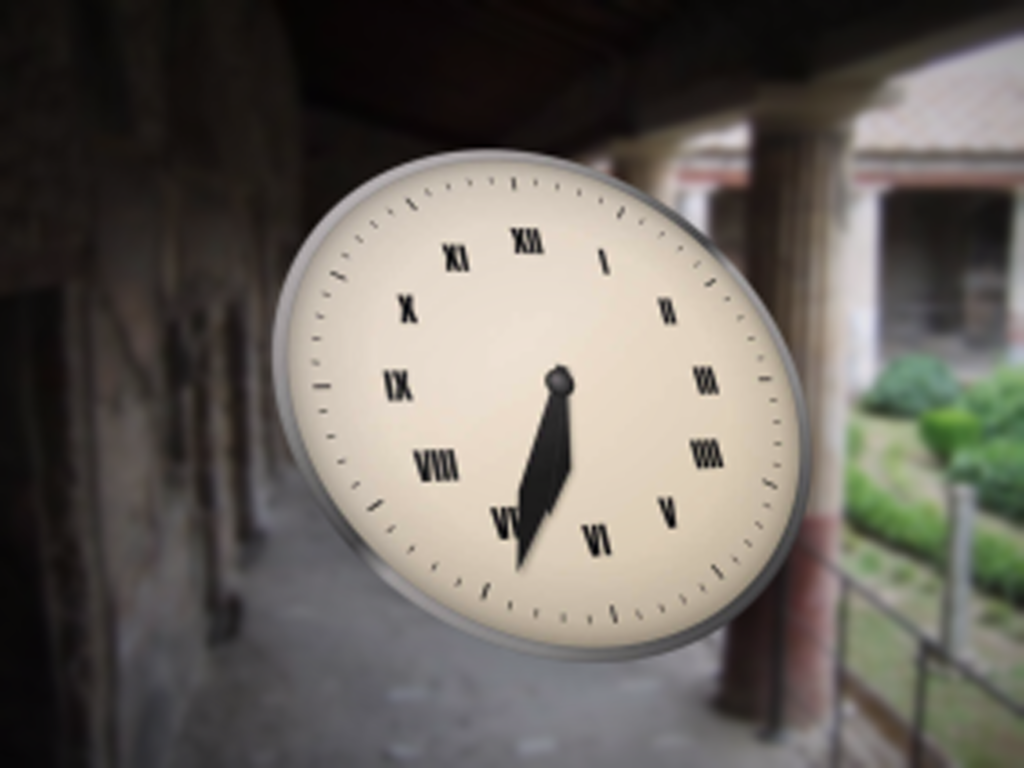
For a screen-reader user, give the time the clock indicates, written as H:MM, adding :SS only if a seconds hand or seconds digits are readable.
6:34
